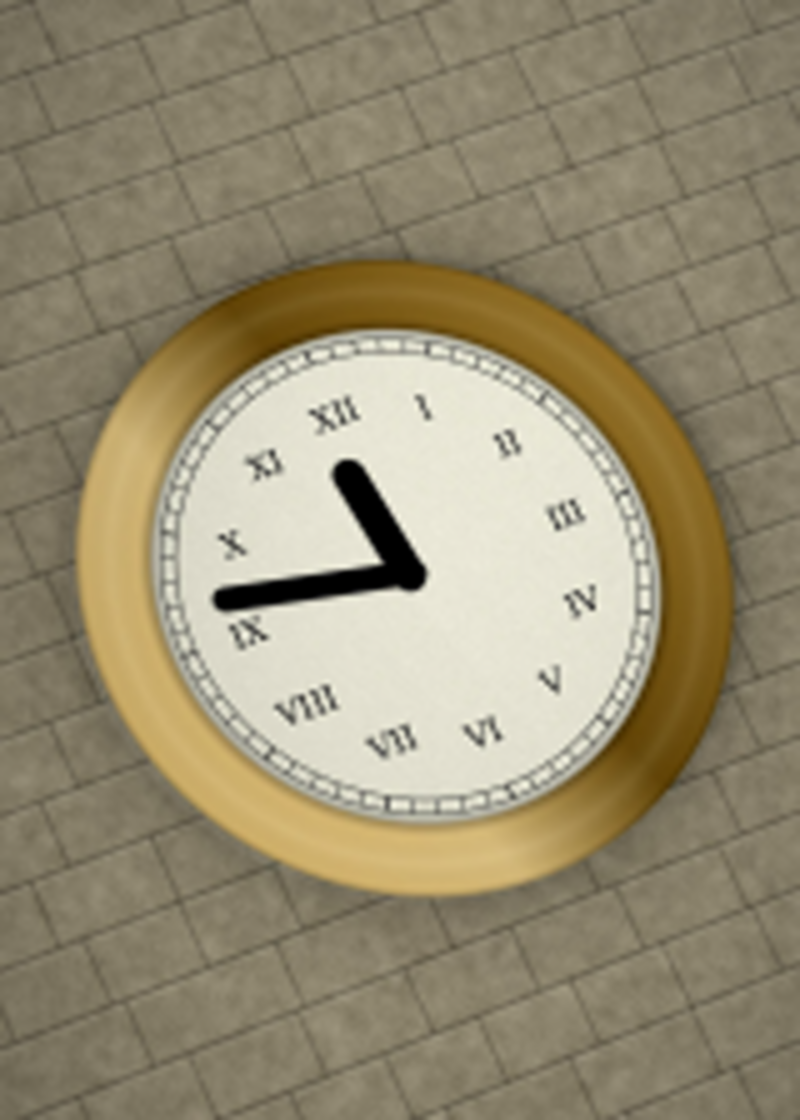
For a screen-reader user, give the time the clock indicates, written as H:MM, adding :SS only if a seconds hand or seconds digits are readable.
11:47
